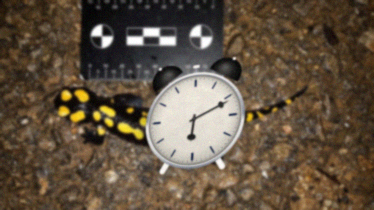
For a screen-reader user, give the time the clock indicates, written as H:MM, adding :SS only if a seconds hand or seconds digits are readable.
6:11
